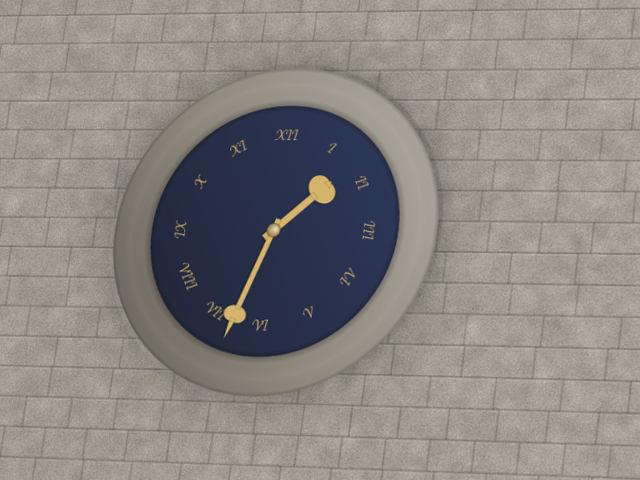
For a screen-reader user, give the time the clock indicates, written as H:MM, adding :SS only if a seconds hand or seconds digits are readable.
1:33
